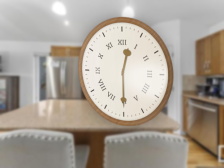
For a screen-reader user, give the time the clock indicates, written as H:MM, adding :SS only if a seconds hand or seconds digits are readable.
12:30
